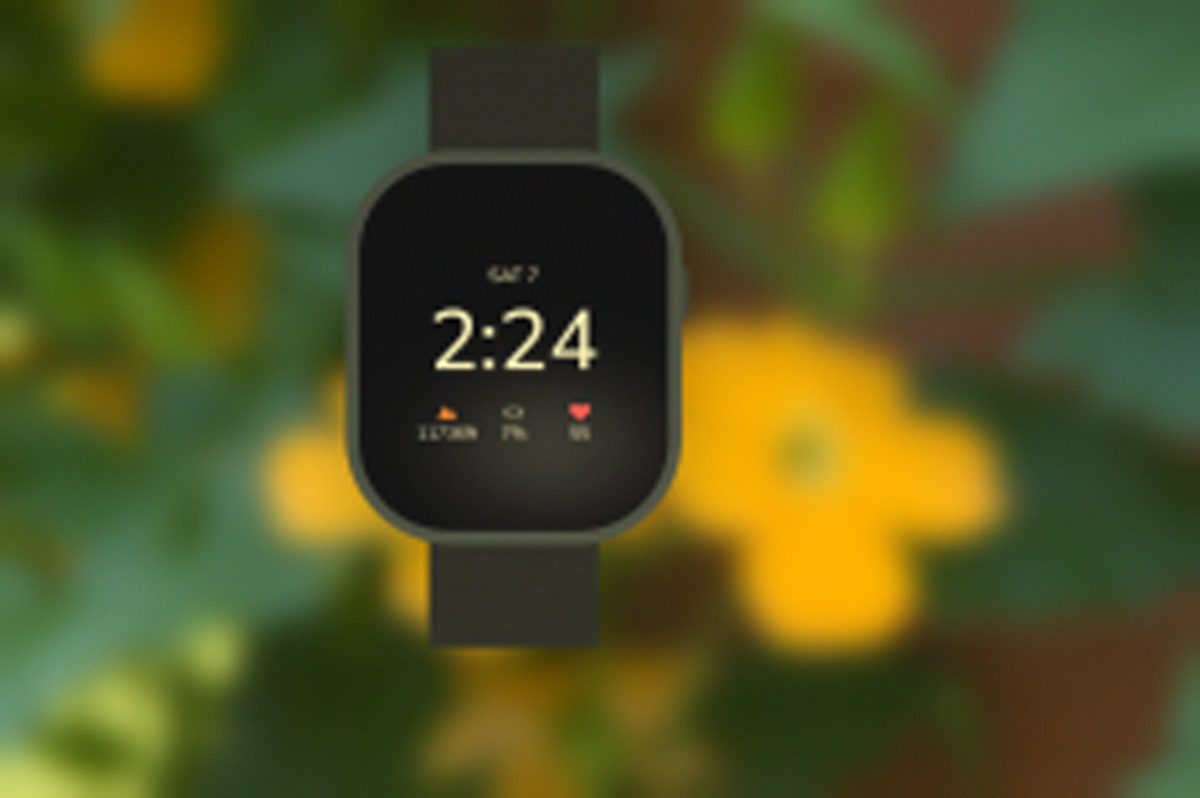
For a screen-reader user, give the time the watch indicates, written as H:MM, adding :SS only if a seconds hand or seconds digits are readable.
2:24
